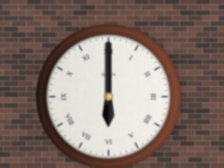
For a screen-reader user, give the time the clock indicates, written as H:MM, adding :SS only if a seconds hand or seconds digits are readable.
6:00
